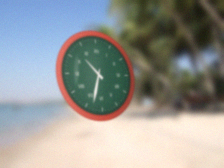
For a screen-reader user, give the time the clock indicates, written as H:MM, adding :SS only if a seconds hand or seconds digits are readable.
10:33
